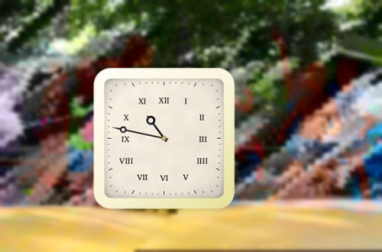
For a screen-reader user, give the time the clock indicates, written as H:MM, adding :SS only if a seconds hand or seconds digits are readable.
10:47
